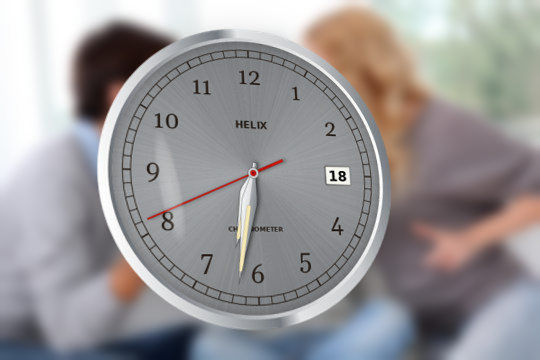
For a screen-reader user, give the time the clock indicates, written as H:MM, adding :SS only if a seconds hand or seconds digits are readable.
6:31:41
